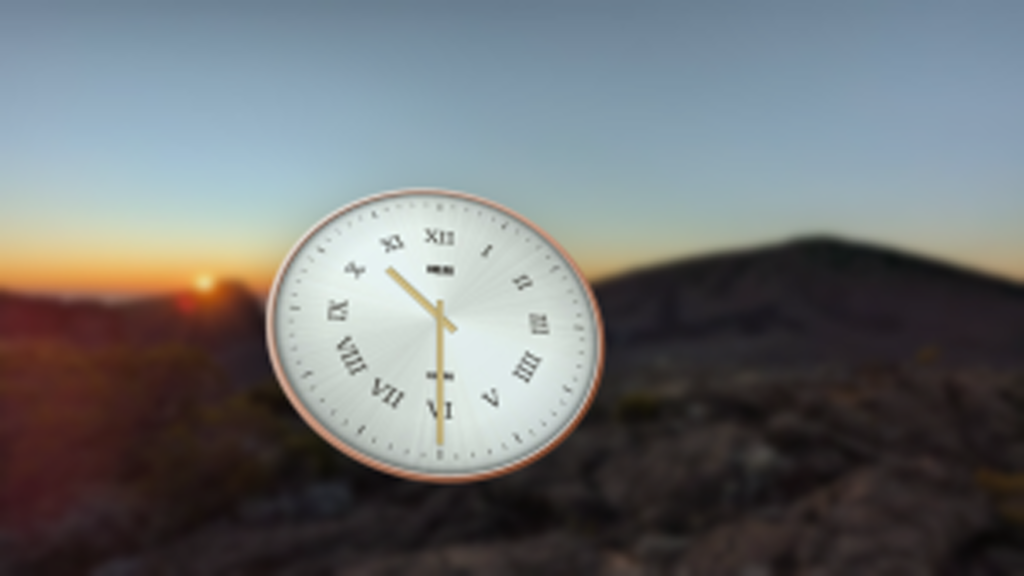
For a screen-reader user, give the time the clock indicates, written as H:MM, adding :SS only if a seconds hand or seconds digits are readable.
10:30
